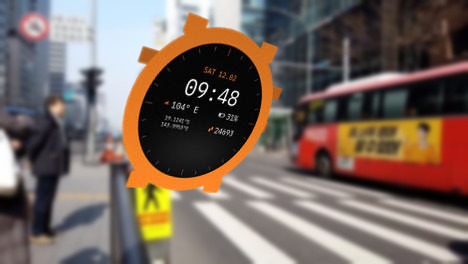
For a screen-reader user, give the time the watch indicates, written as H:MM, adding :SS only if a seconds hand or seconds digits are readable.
9:48
